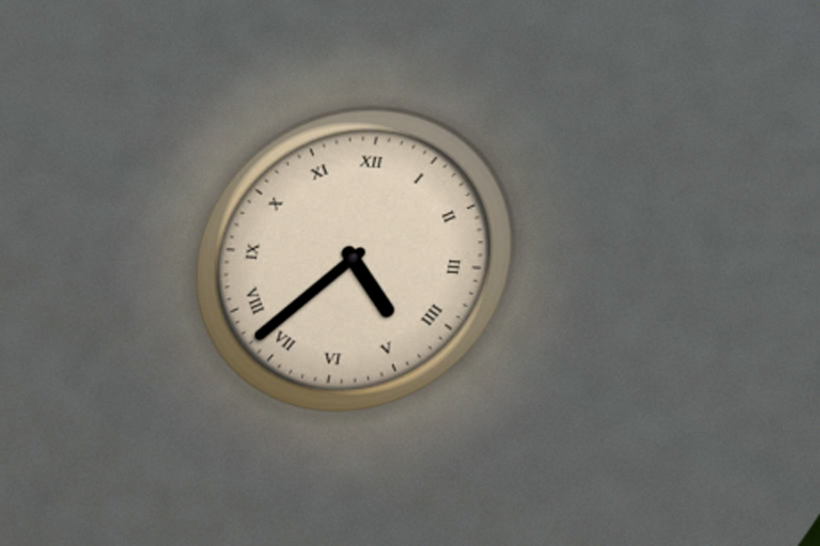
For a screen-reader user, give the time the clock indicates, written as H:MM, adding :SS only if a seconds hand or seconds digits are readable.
4:37
